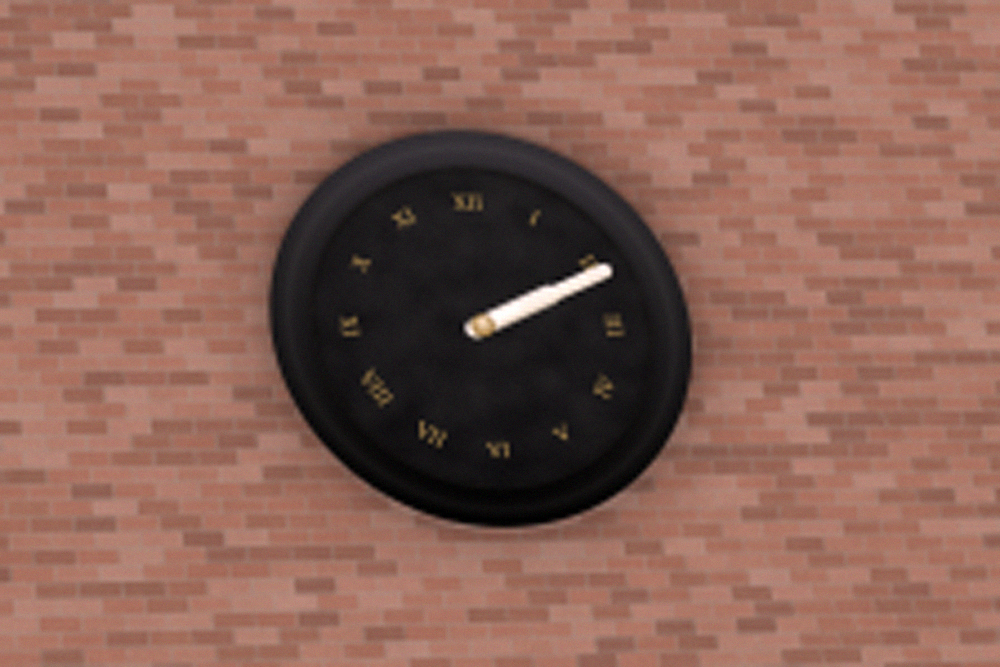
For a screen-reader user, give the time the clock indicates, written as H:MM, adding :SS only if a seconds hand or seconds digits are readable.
2:11
